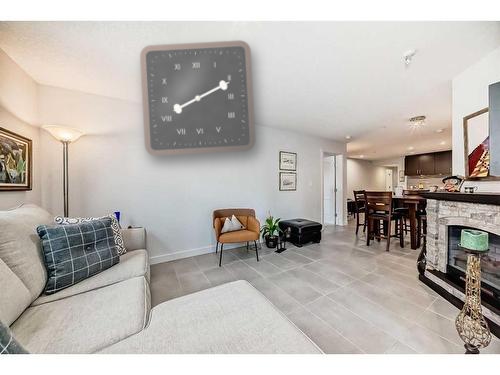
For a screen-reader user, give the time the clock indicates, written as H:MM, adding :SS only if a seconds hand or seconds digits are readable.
8:11
